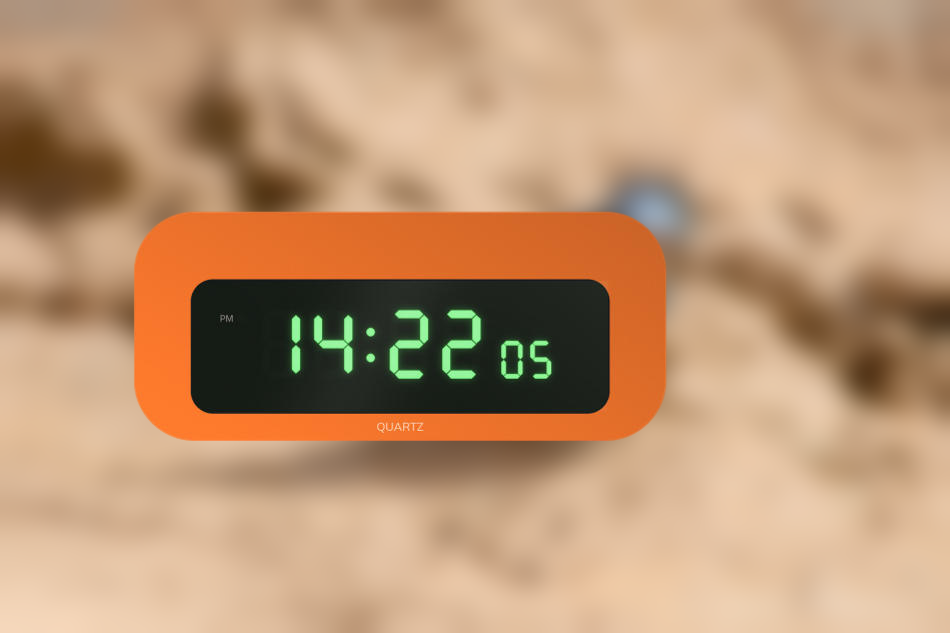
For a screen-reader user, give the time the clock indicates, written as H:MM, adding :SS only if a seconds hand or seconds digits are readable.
14:22:05
